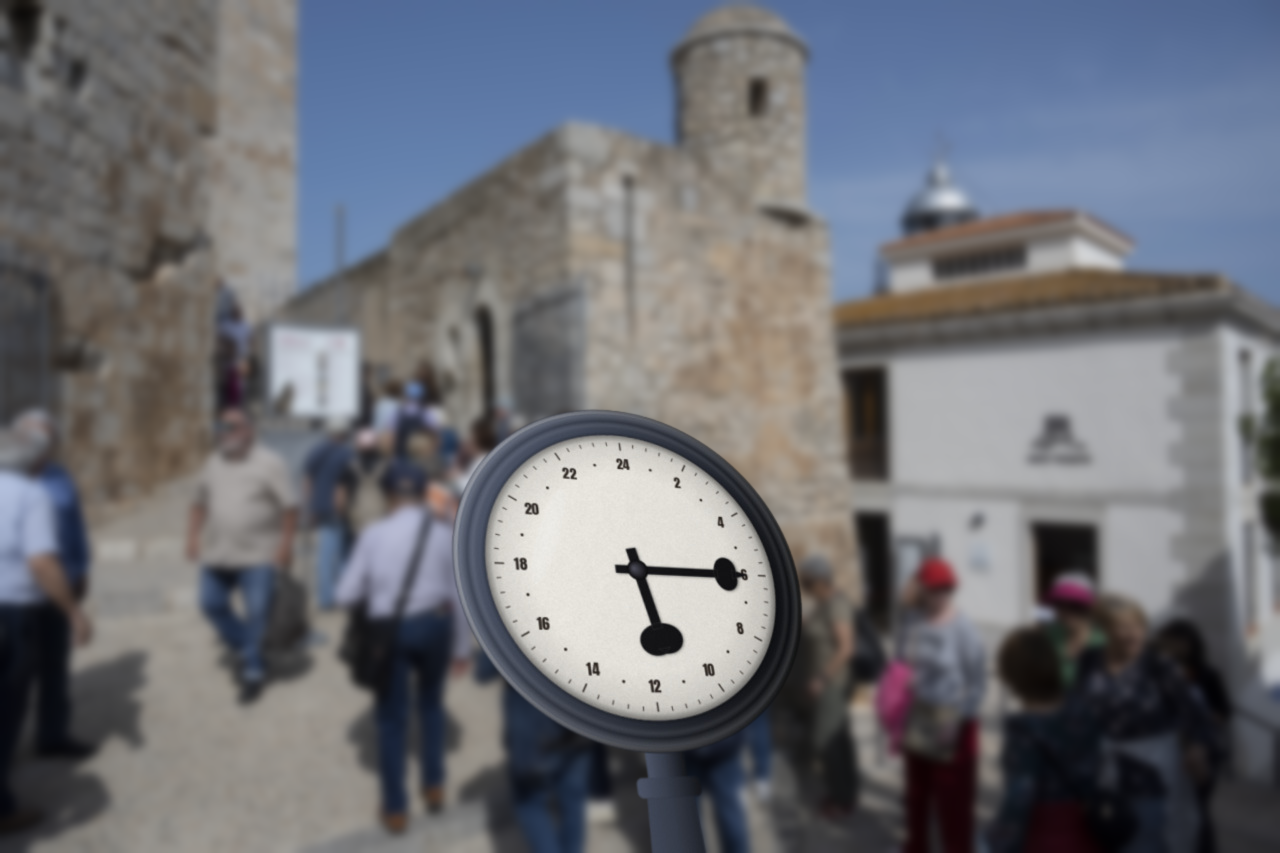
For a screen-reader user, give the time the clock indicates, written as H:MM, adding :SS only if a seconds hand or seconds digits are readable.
11:15
